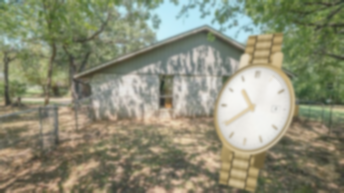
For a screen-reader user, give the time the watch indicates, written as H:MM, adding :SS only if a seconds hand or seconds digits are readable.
10:39
